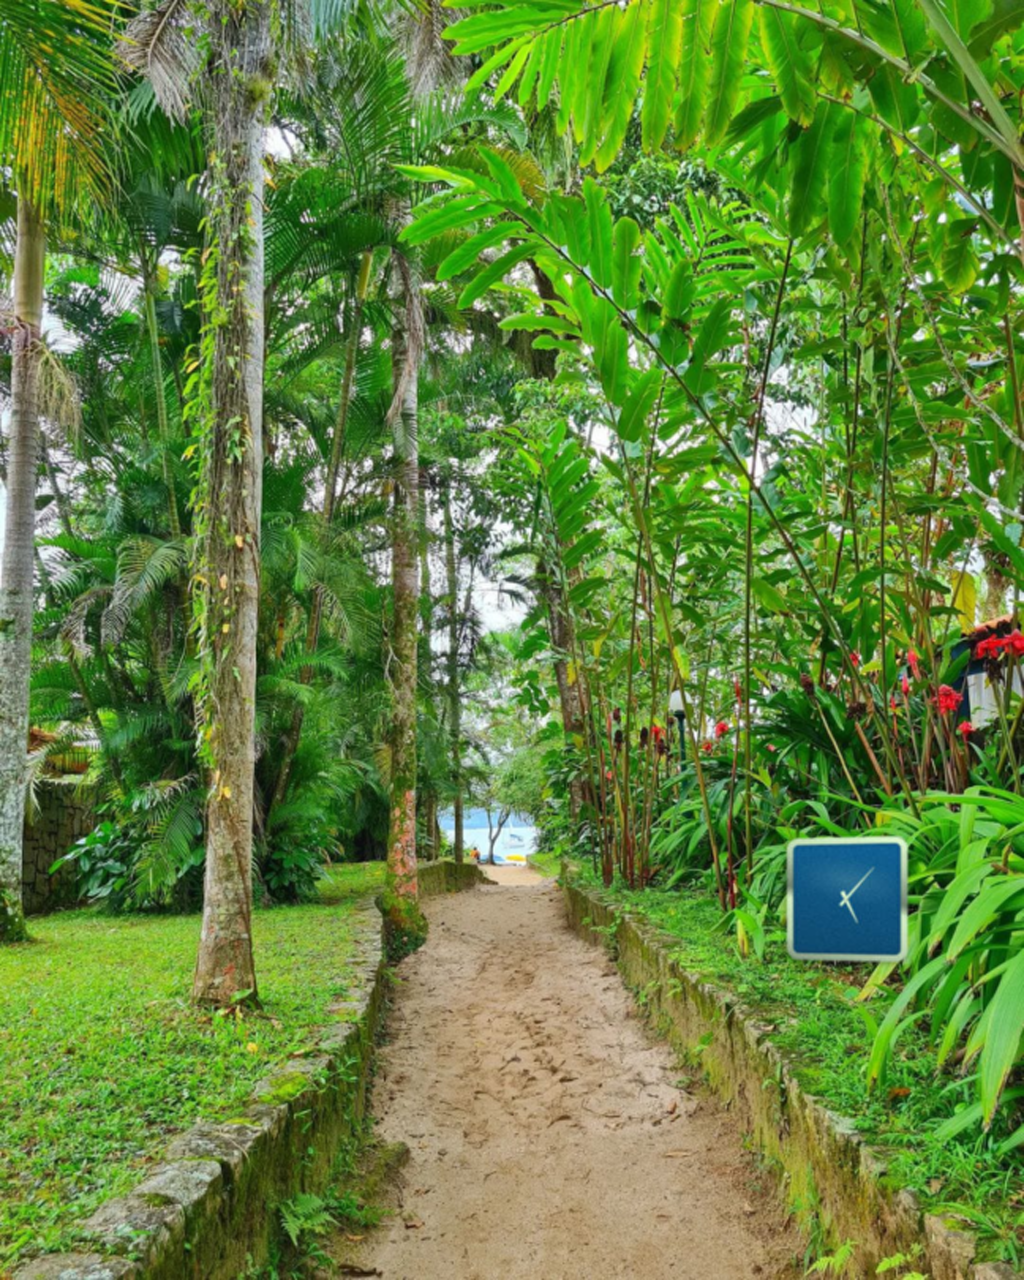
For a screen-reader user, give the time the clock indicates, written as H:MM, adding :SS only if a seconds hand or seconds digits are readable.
5:07
